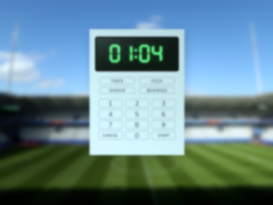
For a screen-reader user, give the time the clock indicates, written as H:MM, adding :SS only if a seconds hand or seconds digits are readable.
1:04
